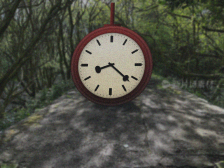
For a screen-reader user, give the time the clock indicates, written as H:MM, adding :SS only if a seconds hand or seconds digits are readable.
8:22
